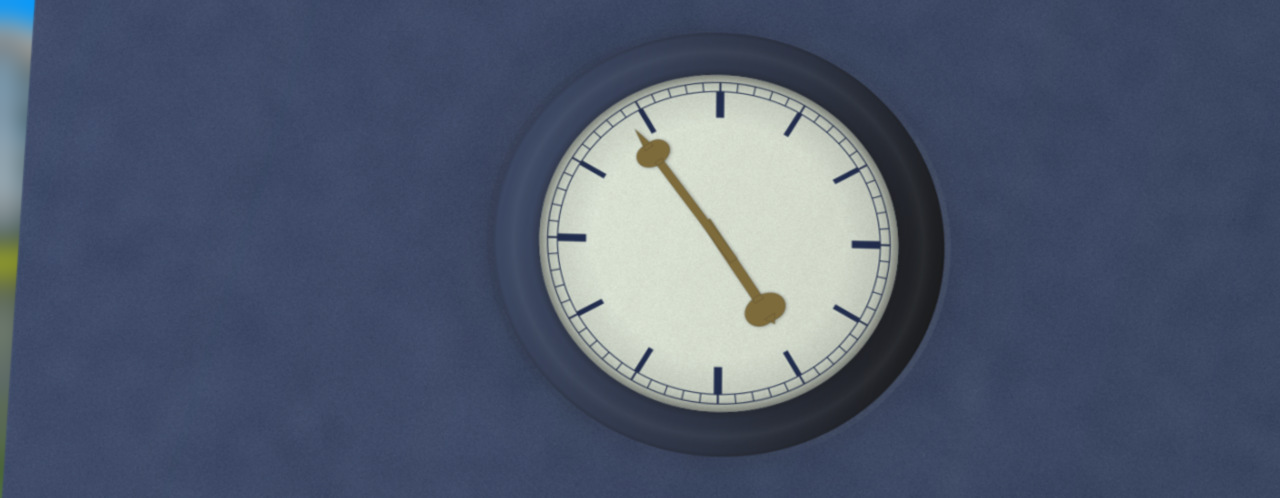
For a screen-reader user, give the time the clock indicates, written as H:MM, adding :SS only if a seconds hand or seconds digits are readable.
4:54
